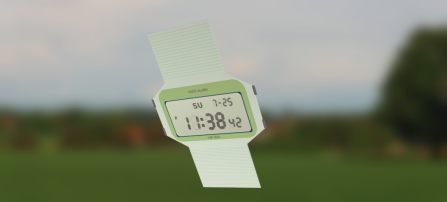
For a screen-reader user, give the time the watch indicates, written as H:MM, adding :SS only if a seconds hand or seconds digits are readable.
11:38:42
